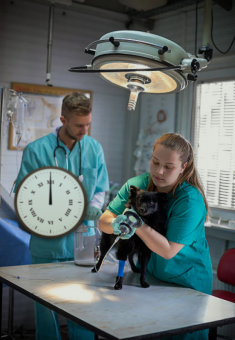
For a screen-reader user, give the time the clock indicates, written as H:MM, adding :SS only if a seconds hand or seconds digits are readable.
12:00
